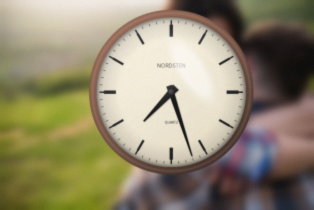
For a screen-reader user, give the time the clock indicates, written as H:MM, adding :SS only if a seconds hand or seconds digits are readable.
7:27
